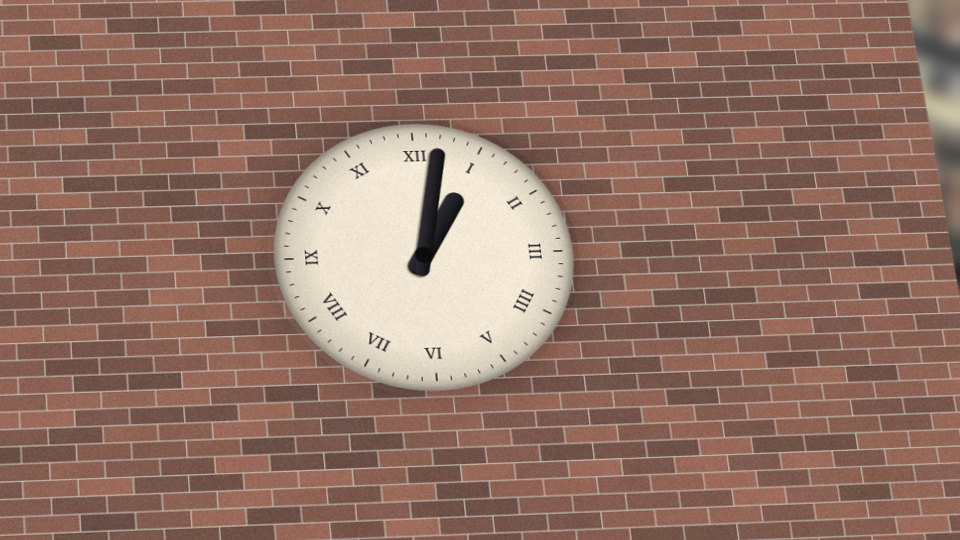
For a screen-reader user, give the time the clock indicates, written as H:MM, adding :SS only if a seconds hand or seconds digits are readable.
1:02
